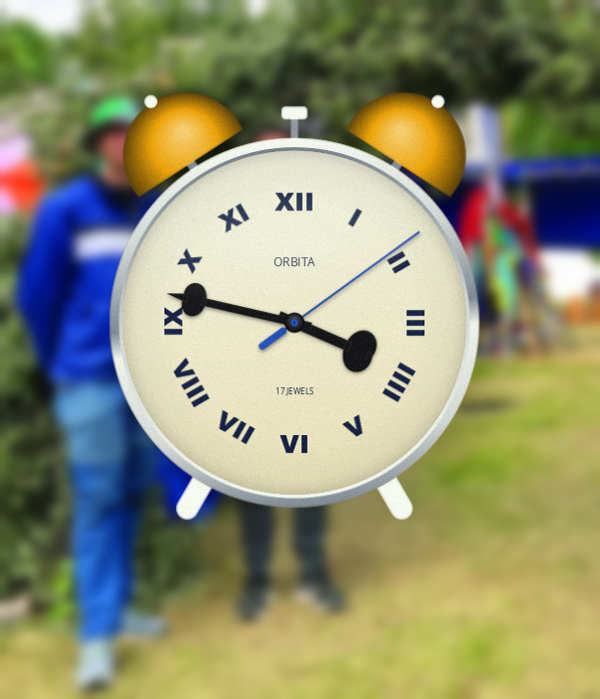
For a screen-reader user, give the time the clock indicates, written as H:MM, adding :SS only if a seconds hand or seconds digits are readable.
3:47:09
